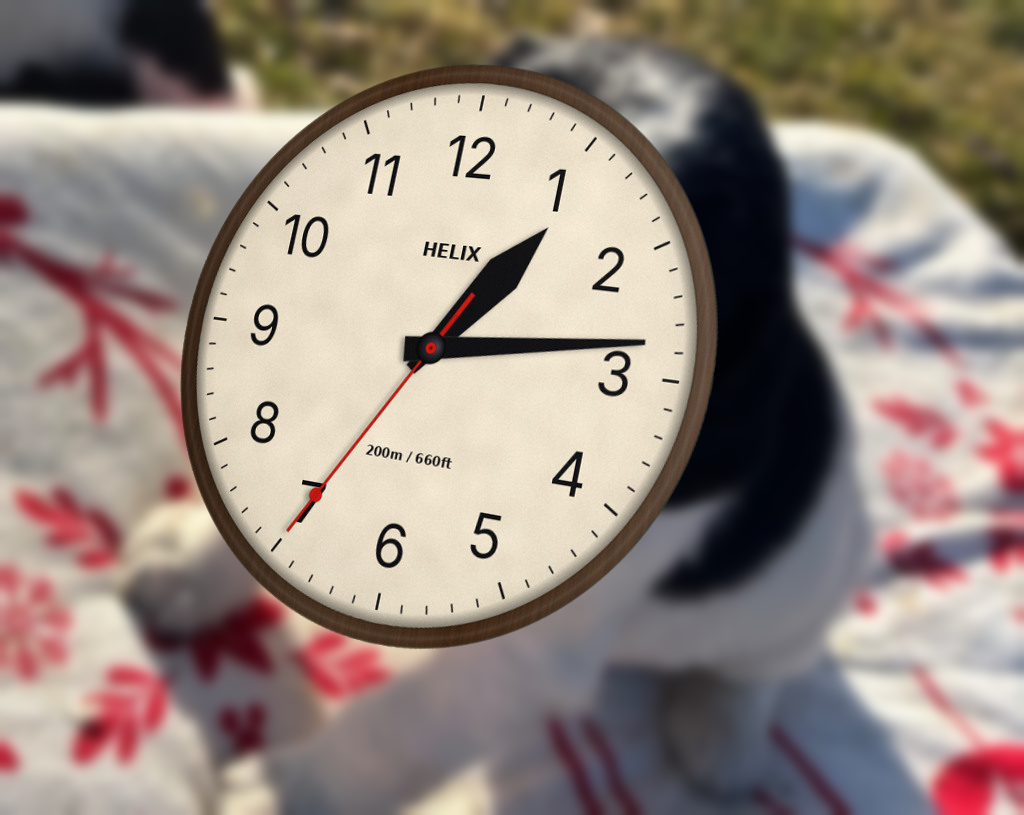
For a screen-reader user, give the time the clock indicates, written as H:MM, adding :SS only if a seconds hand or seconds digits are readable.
1:13:35
